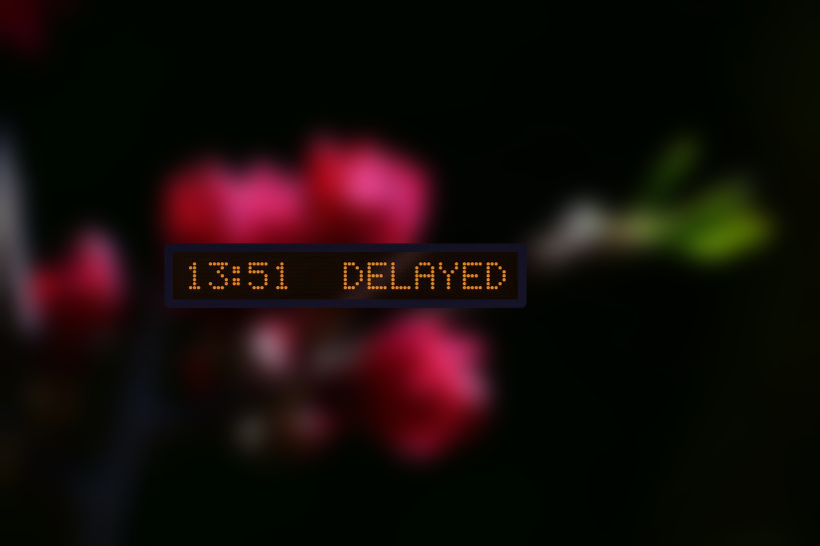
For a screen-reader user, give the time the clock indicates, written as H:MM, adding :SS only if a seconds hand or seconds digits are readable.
13:51
